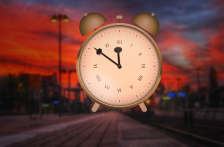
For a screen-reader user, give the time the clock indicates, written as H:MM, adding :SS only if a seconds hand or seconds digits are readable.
11:51
